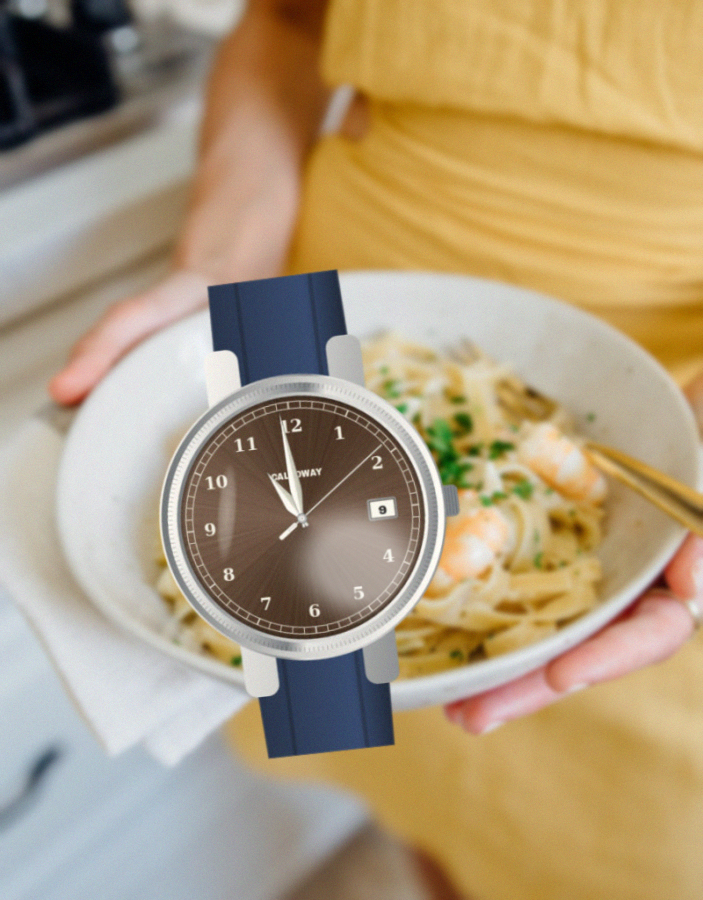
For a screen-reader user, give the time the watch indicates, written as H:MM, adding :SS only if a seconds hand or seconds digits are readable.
10:59:09
